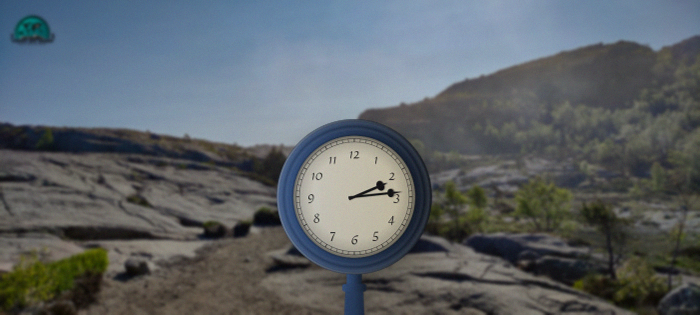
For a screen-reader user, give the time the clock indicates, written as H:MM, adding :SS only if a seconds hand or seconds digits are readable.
2:14
